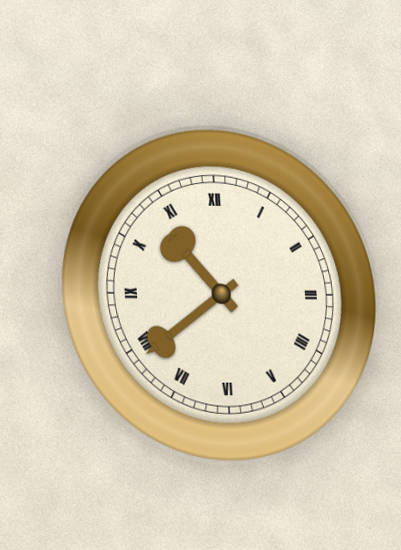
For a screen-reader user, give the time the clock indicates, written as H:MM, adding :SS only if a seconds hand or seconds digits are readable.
10:39
